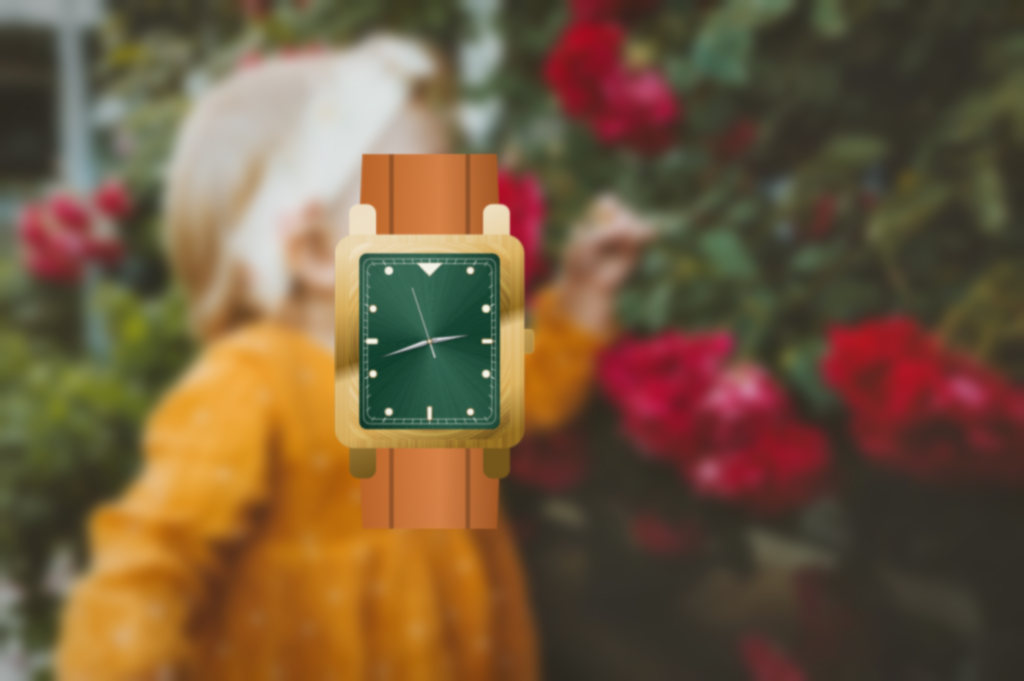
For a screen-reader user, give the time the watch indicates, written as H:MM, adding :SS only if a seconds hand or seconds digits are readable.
2:41:57
